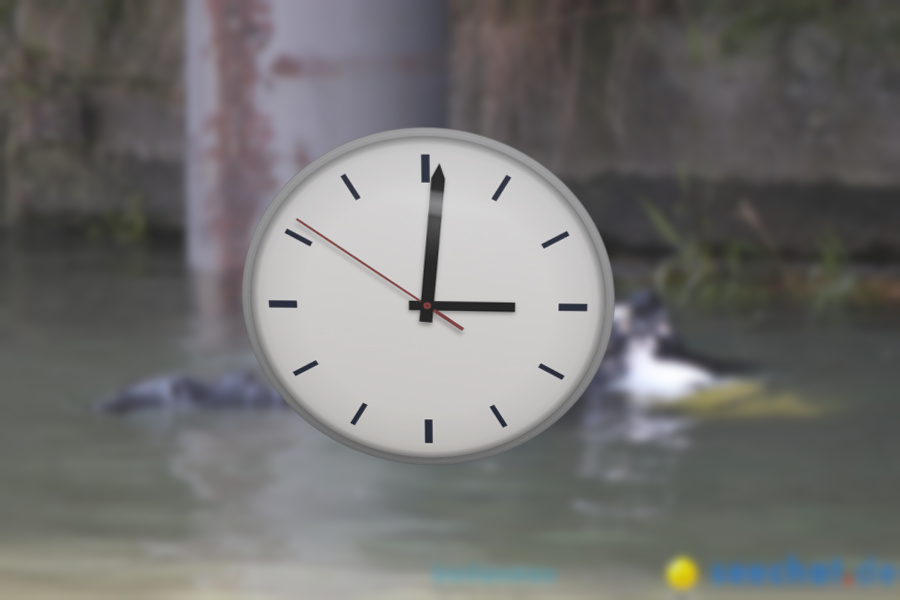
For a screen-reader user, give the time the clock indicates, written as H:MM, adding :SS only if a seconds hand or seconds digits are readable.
3:00:51
